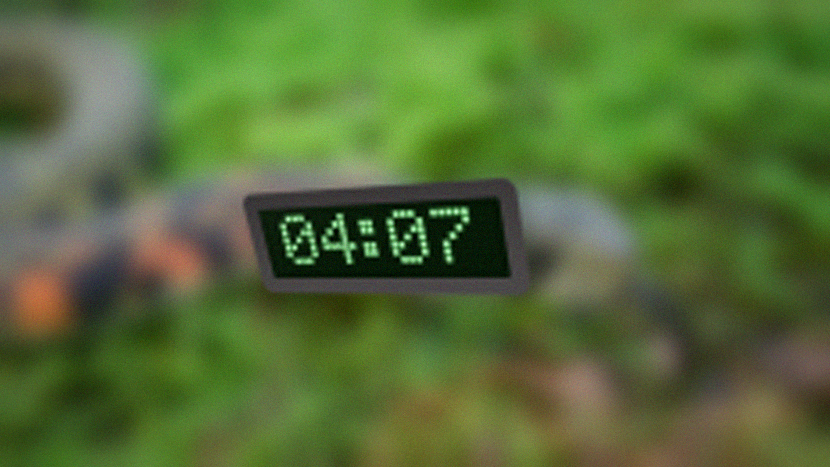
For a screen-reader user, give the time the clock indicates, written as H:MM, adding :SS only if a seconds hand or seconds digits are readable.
4:07
